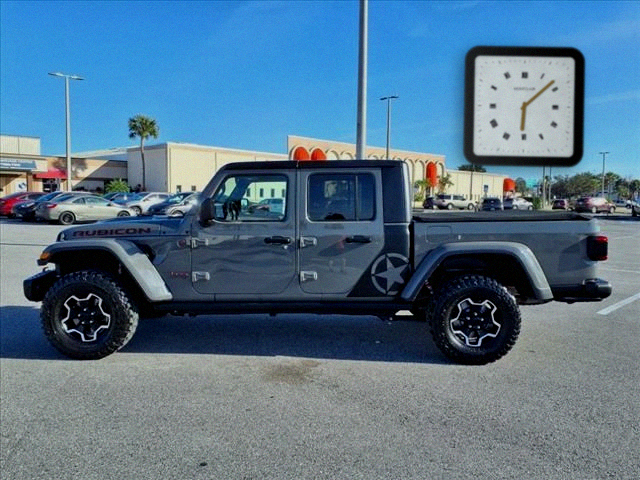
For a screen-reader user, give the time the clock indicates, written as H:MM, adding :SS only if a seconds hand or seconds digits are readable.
6:08
